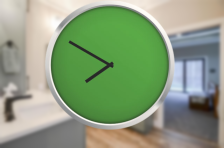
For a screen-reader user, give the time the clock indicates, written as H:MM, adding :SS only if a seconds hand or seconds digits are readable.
7:50
